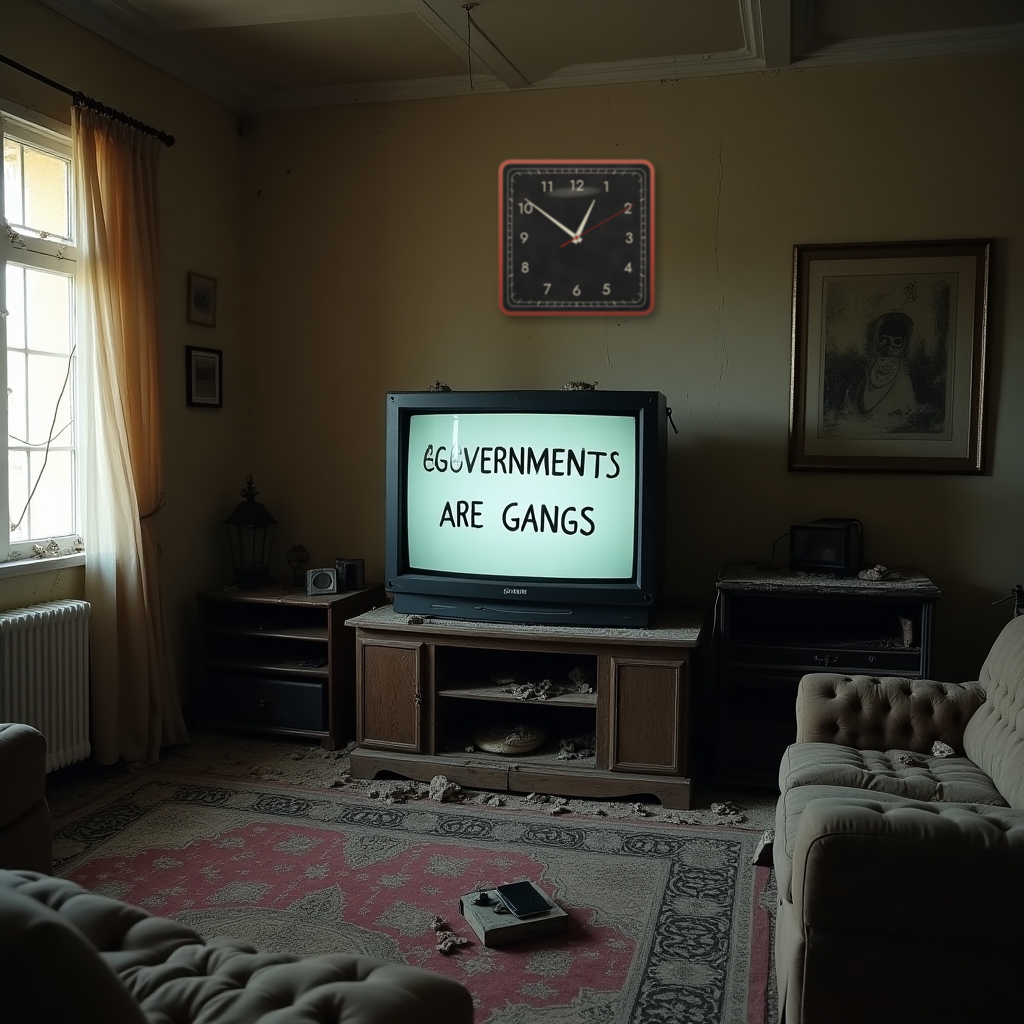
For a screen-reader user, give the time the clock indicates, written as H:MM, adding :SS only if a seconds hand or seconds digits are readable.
12:51:10
